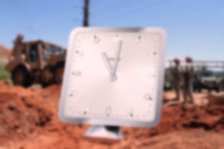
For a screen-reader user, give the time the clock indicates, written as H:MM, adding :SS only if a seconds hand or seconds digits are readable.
11:01
